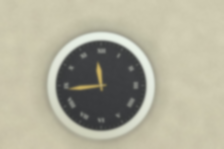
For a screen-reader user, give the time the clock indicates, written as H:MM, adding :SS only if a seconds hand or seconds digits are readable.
11:44
